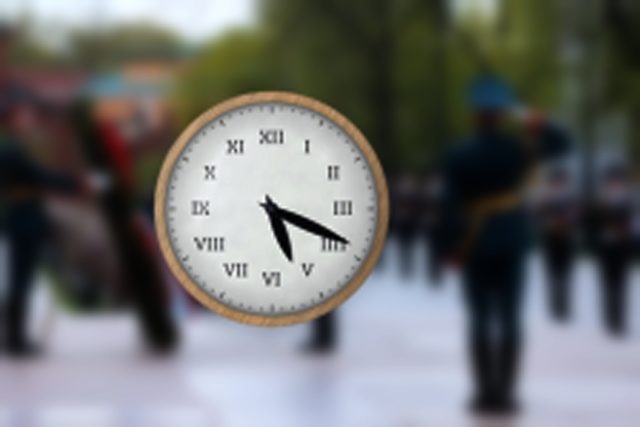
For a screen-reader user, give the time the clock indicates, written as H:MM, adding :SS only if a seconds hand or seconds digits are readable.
5:19
